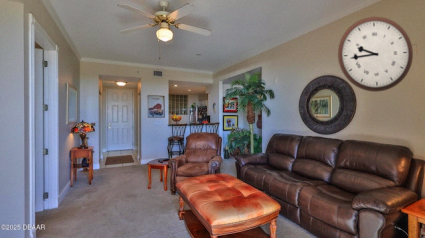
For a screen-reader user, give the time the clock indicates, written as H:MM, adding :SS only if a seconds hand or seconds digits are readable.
9:44
